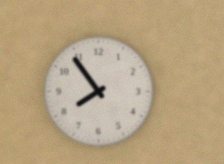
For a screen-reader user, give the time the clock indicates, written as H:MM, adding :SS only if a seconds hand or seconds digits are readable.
7:54
